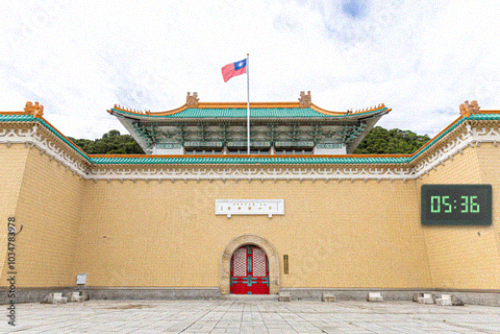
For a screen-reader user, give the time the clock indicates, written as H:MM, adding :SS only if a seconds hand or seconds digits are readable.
5:36
